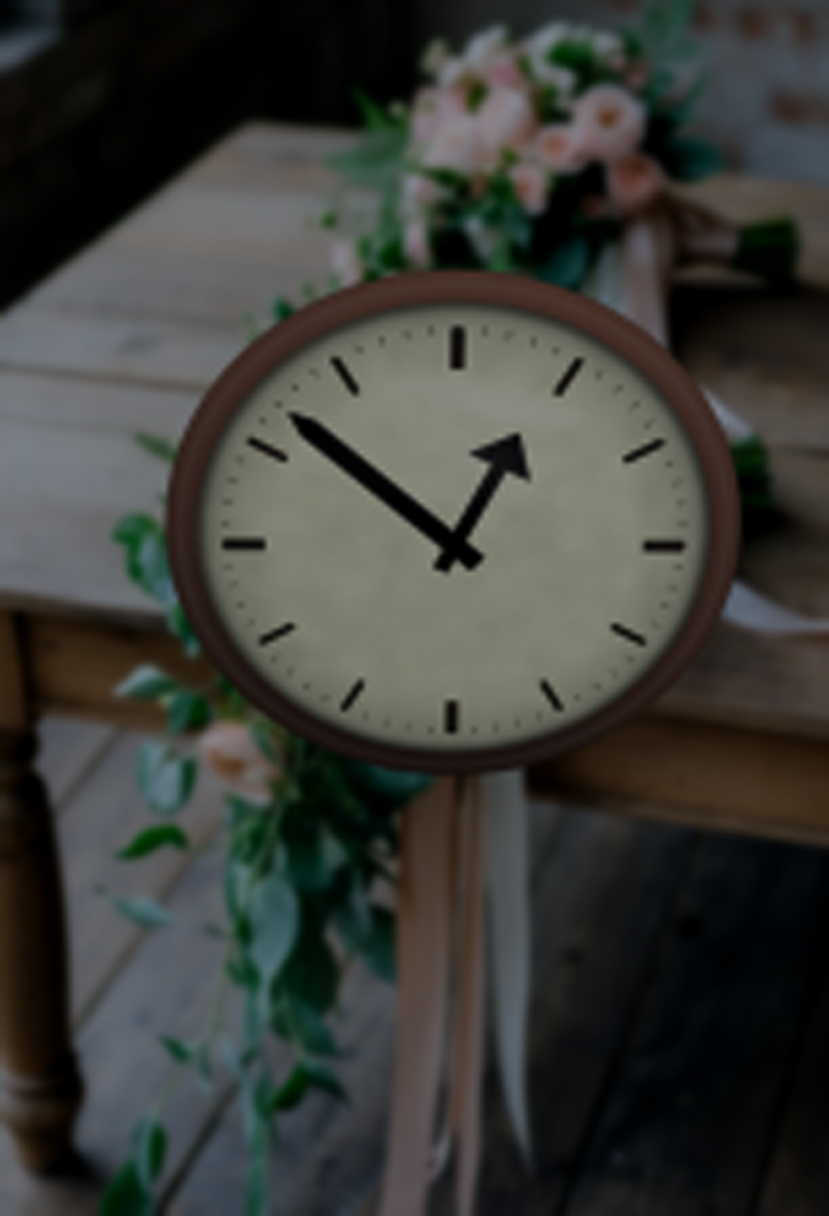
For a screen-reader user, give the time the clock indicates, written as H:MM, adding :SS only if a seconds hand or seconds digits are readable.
12:52
